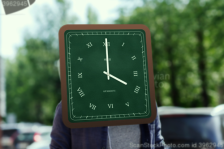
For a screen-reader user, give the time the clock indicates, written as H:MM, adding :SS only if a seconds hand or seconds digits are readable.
4:00
